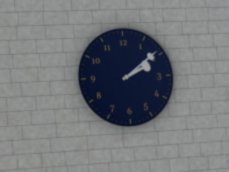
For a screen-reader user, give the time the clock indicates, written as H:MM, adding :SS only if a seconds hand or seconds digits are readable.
2:09
